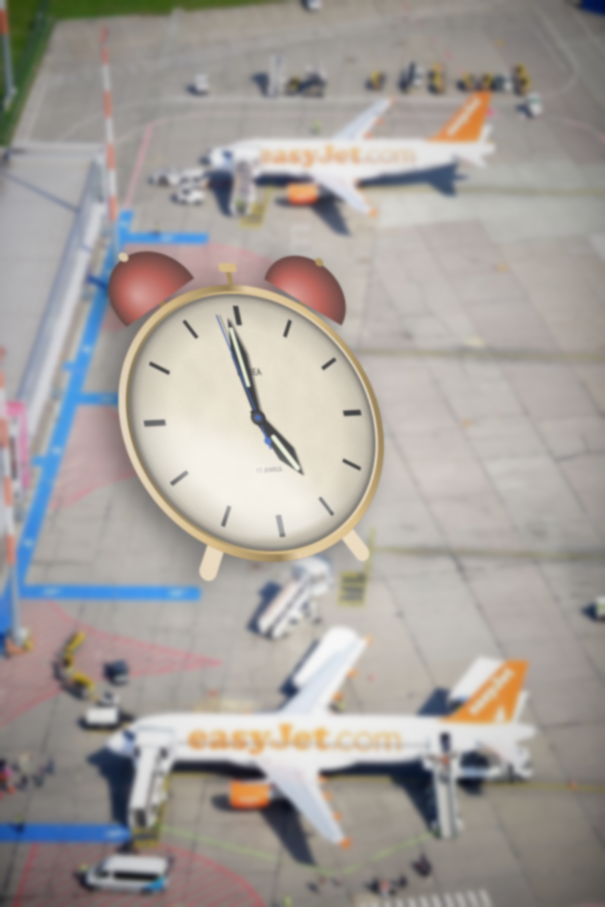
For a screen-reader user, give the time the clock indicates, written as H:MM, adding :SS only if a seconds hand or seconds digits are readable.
4:58:58
